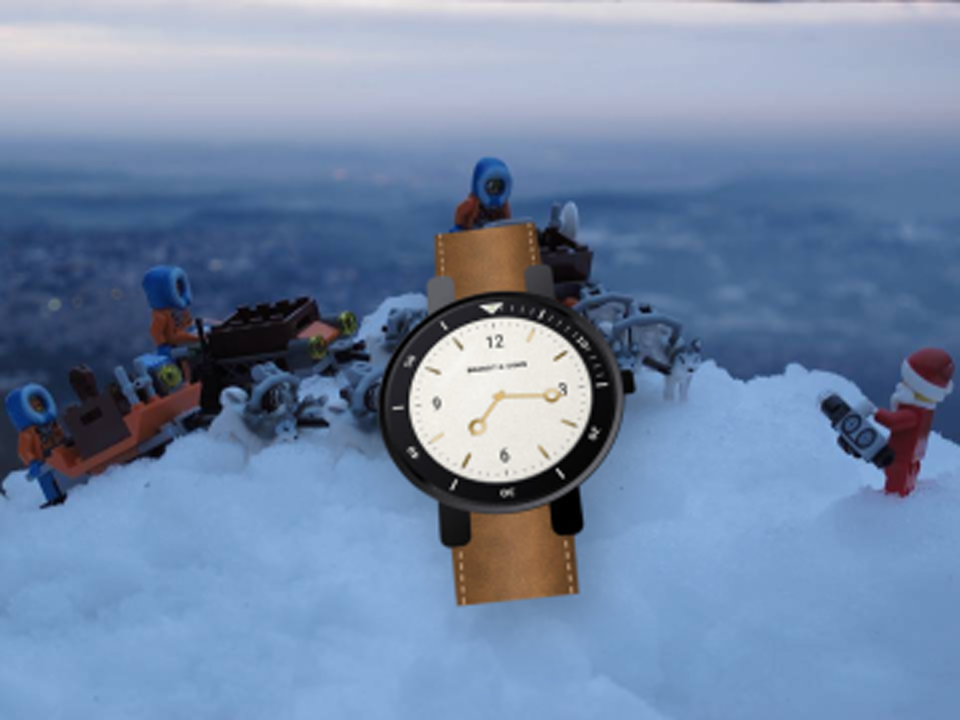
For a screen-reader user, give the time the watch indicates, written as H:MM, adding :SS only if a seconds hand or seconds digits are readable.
7:16
